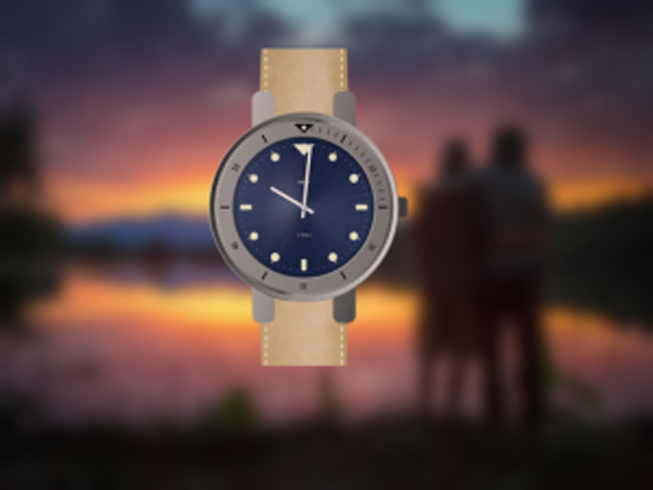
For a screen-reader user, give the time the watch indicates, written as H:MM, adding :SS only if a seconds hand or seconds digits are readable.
10:01
